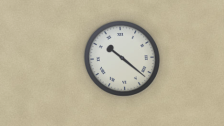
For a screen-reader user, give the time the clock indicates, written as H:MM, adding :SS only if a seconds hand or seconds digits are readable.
10:22
